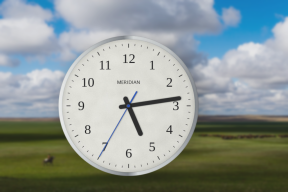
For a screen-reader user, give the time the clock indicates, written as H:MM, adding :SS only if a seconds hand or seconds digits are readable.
5:13:35
